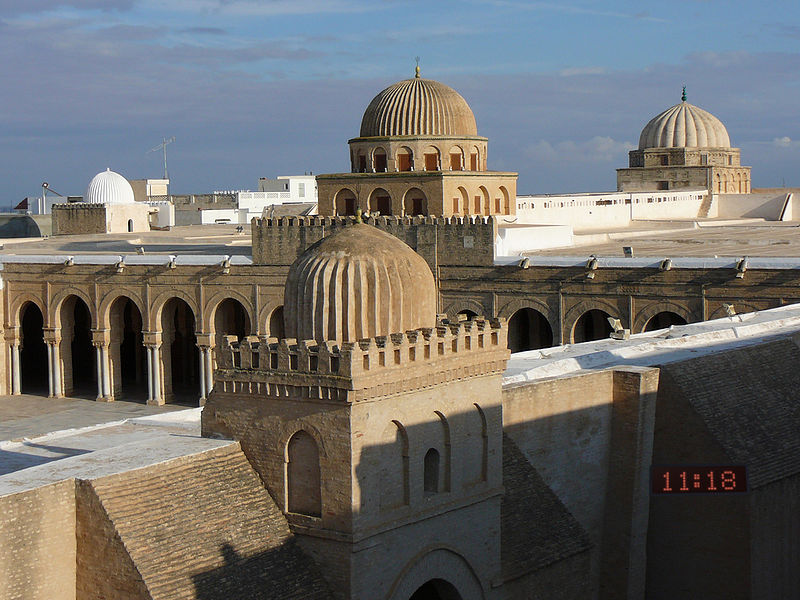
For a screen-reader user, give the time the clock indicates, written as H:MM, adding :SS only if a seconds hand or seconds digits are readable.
11:18
